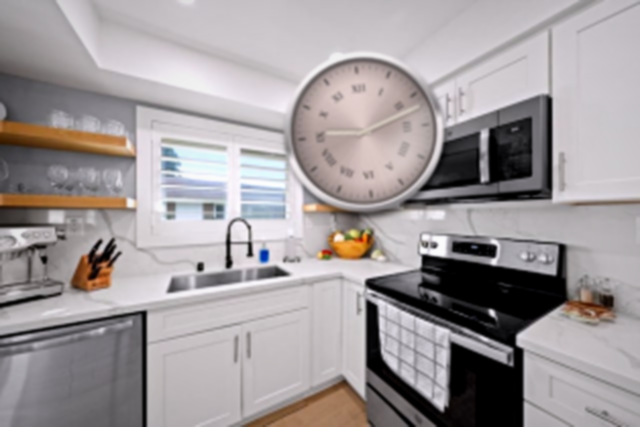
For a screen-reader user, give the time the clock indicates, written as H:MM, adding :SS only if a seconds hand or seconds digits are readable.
9:12
